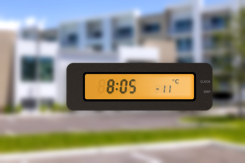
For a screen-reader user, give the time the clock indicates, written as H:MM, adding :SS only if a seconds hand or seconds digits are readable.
8:05
